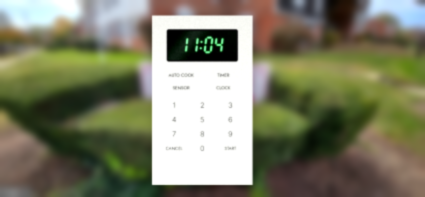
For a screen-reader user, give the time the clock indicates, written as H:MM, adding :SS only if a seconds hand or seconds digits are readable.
11:04
